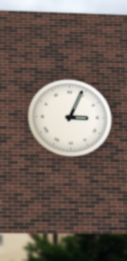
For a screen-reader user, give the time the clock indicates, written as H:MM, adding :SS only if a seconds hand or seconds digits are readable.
3:04
